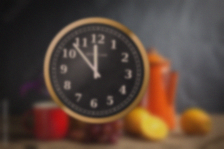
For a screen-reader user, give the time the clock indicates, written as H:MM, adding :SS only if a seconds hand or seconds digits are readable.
11:53
